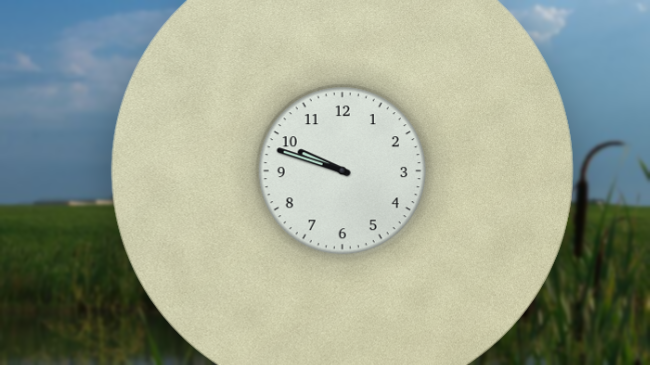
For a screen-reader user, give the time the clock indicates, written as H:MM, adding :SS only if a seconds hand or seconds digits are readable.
9:48
